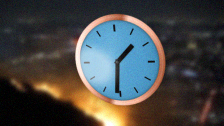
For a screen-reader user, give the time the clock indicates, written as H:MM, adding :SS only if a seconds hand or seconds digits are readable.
1:31
